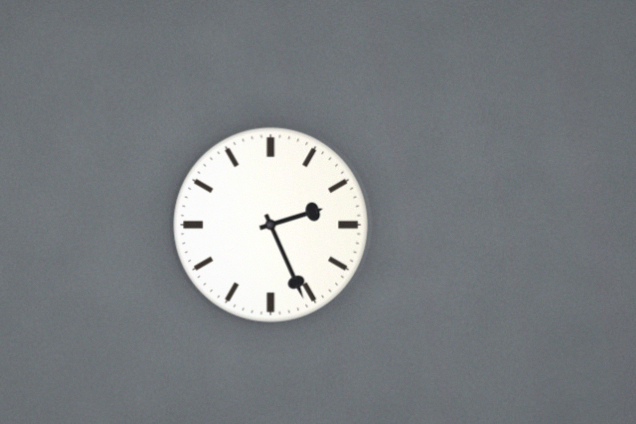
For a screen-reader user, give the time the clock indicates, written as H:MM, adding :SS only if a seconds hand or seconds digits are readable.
2:26
